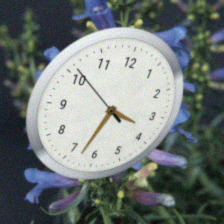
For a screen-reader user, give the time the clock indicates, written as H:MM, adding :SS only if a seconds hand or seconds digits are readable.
3:32:51
